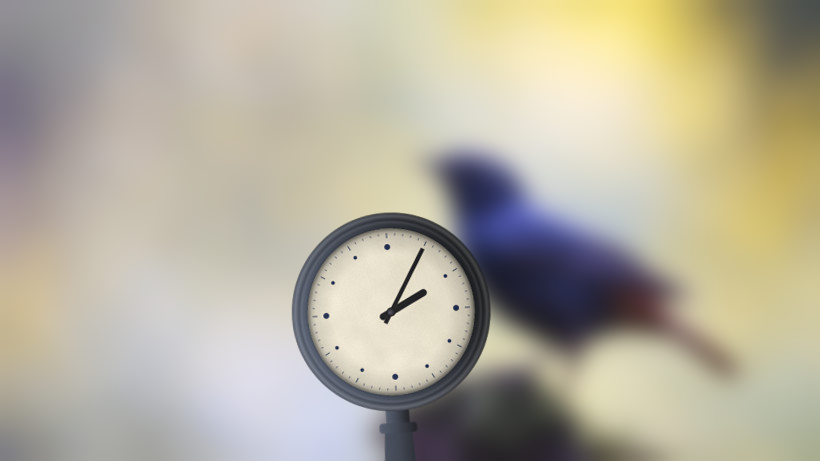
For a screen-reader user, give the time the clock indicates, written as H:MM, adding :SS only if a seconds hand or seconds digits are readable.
2:05
